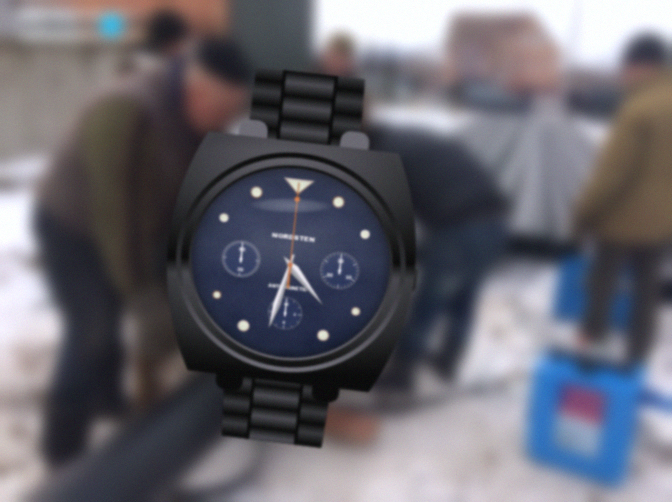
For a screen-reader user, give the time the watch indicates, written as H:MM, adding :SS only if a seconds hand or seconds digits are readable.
4:32
